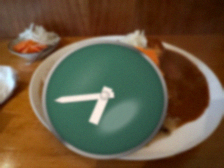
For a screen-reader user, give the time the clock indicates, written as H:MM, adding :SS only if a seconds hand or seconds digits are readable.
6:44
